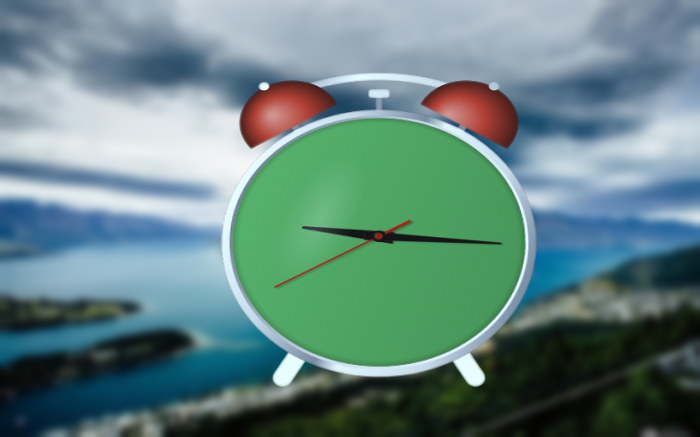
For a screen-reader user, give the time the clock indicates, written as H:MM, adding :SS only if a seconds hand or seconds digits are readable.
9:15:40
